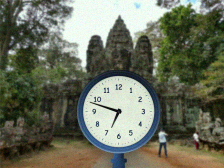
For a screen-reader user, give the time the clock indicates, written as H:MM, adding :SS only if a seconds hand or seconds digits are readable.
6:48
